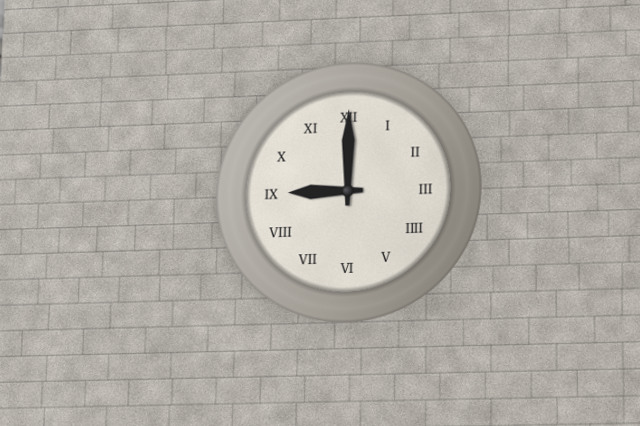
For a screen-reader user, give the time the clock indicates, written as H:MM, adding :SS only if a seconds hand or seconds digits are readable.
9:00
